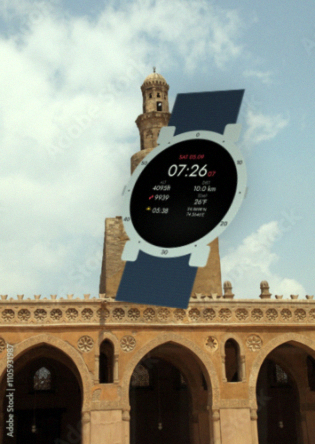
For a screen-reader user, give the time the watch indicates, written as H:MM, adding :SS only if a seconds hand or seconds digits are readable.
7:26
